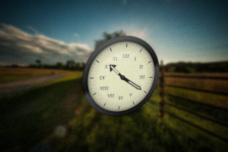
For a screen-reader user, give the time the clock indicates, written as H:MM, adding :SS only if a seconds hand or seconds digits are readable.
10:20
